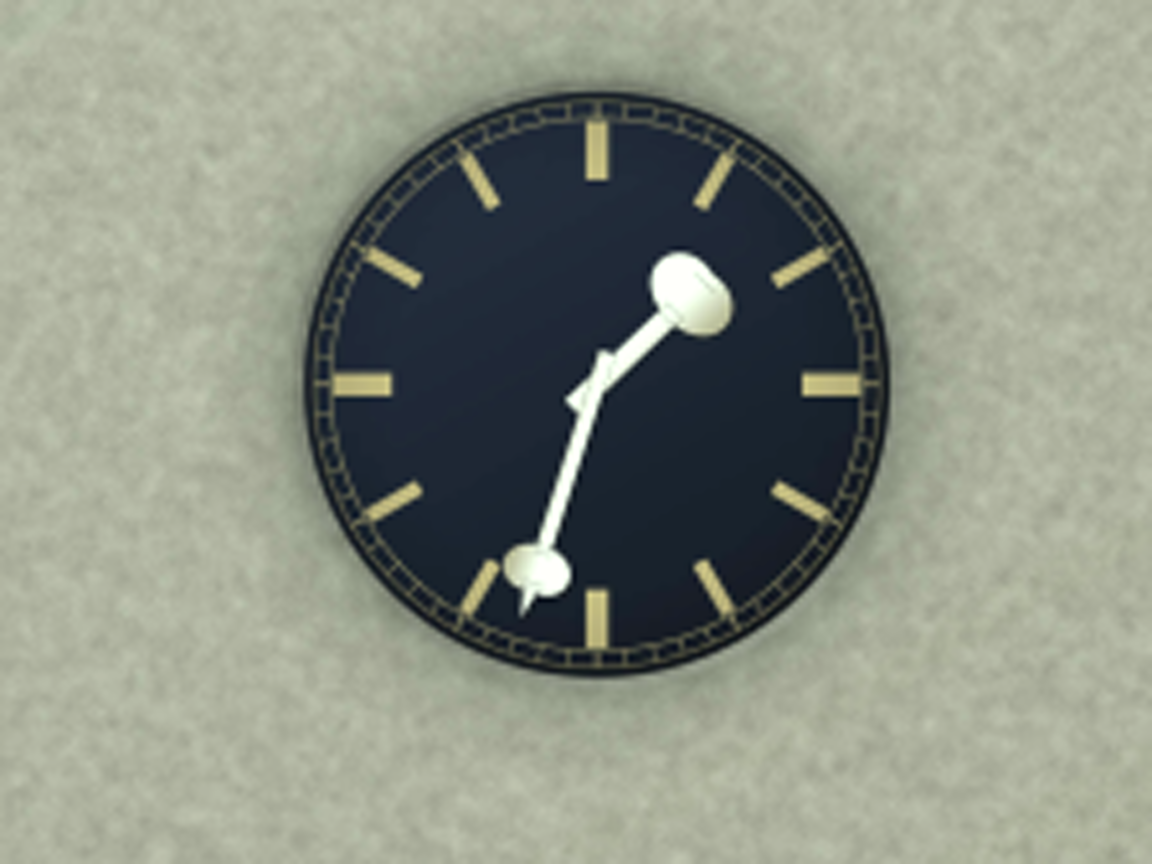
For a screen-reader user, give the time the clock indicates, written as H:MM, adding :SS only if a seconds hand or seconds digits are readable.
1:33
